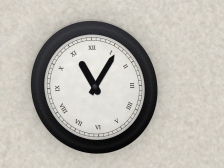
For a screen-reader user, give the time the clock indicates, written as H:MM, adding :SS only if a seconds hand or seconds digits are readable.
11:06
